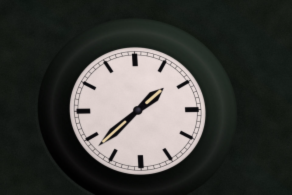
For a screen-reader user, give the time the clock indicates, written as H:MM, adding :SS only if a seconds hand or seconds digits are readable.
1:38
